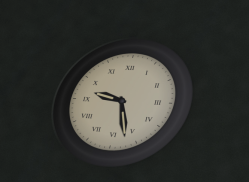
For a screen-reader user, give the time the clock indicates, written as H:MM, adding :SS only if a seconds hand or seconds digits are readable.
9:27
